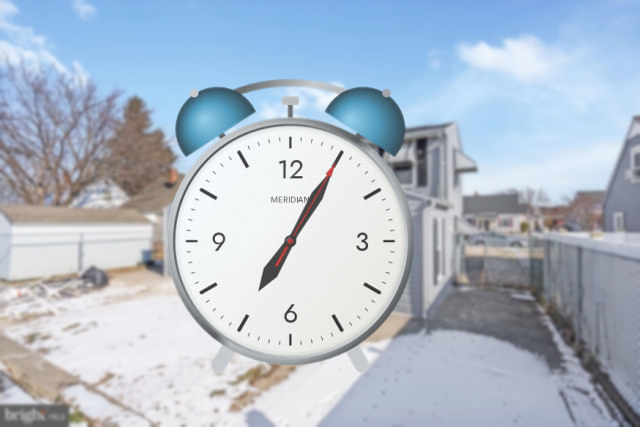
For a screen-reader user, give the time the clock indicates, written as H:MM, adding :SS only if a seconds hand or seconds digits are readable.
7:05:05
